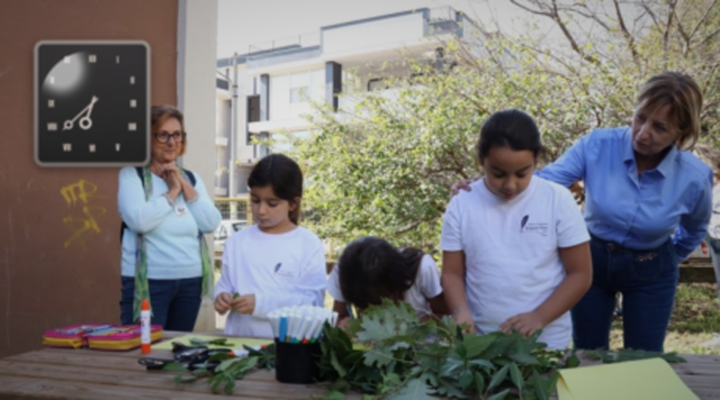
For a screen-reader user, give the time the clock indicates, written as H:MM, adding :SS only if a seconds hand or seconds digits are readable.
6:38
